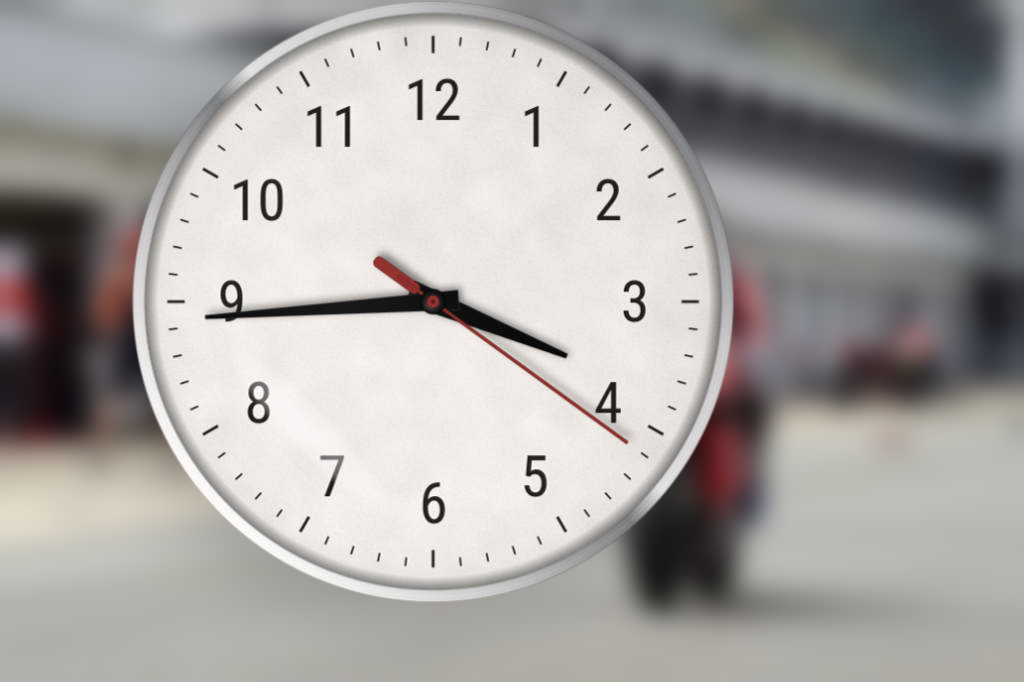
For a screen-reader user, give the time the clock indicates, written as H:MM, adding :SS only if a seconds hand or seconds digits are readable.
3:44:21
